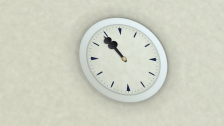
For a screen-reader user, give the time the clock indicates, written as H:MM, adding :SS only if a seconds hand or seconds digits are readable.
10:54
